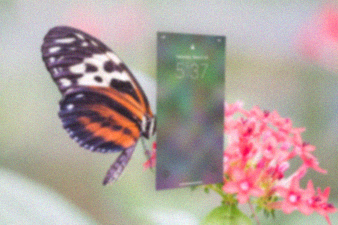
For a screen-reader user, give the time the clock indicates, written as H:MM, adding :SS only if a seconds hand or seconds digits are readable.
5:37
